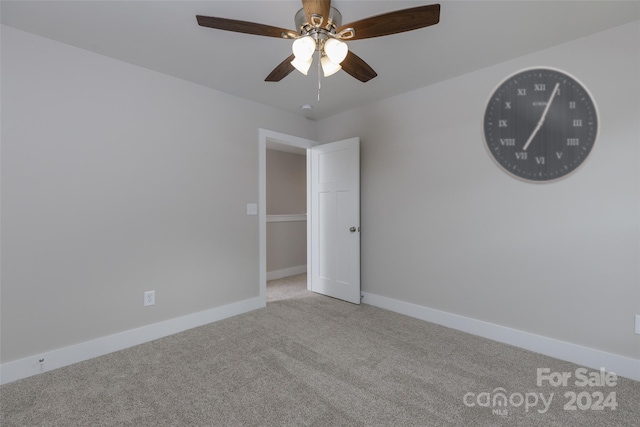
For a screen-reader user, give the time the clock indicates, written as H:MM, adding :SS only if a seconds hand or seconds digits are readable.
7:04
